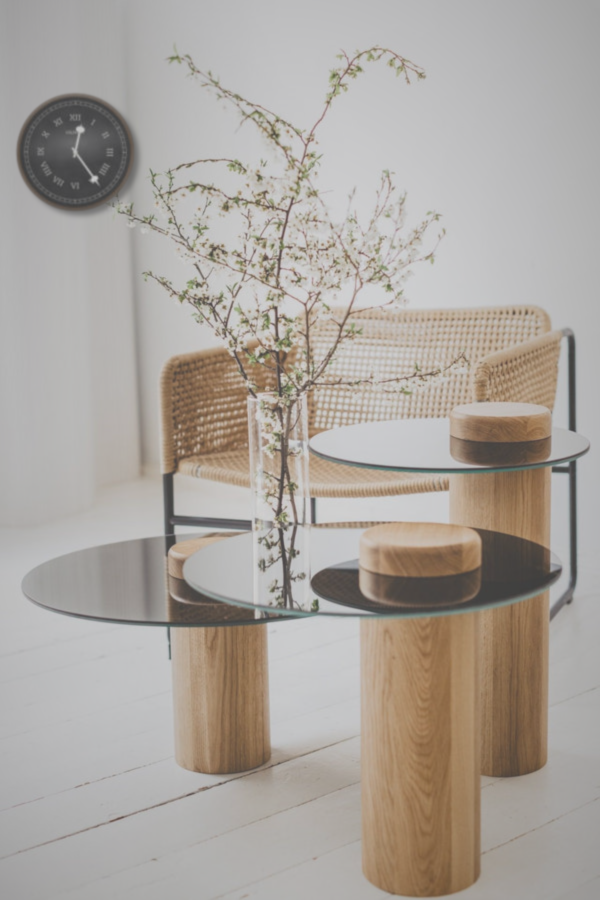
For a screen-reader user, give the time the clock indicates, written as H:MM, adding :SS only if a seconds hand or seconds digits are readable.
12:24
